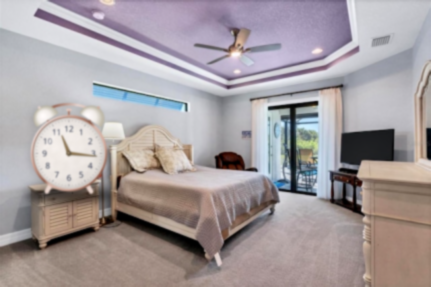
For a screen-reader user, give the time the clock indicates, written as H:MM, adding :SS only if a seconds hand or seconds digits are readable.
11:16
